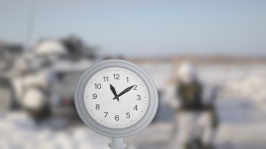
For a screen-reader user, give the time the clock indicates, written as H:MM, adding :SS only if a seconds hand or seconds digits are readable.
11:09
